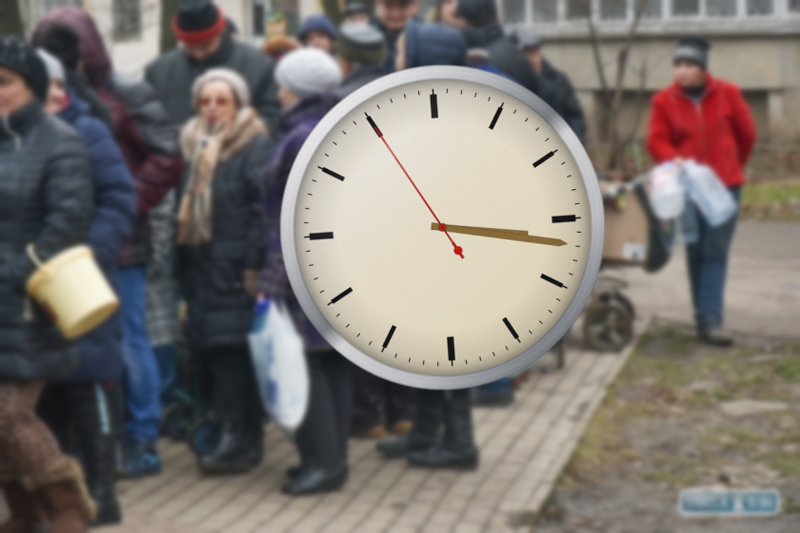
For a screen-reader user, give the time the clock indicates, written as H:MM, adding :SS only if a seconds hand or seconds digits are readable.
3:16:55
